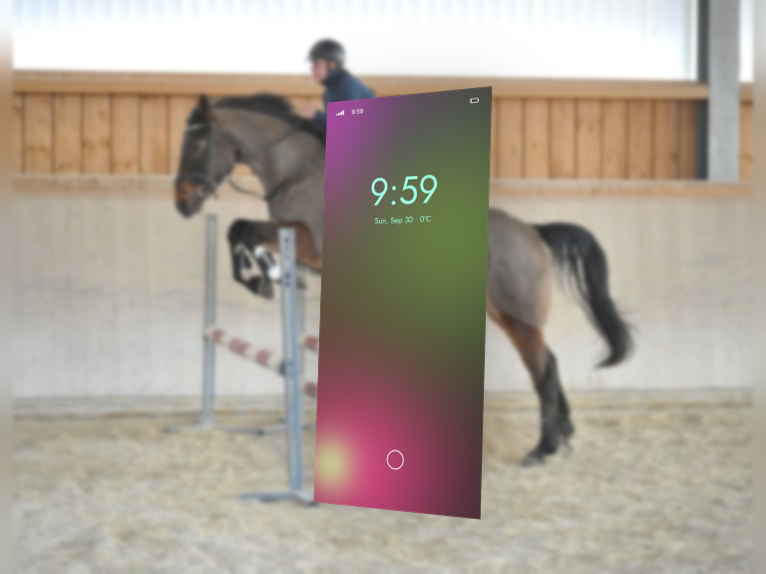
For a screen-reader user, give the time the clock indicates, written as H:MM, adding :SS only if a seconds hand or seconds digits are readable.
9:59
